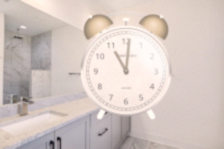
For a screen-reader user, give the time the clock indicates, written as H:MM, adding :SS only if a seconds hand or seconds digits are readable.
11:01
